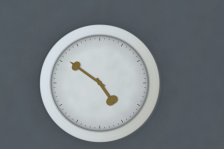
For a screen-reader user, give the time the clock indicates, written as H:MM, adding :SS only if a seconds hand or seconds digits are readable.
4:51
